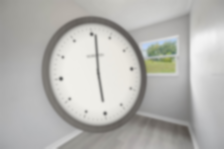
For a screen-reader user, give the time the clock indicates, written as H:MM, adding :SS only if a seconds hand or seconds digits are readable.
6:01
